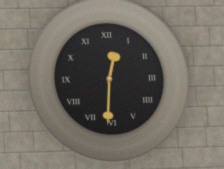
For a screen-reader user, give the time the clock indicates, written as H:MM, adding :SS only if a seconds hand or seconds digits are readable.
12:31
